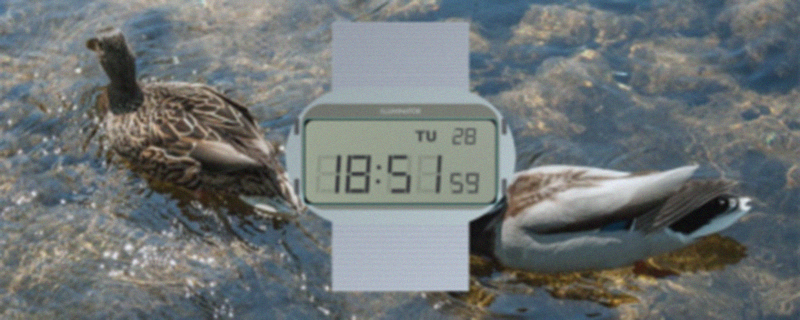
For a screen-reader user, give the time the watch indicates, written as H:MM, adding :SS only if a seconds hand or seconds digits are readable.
18:51:59
